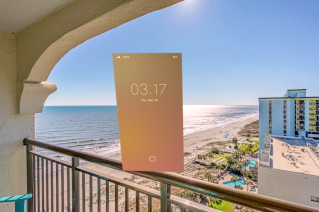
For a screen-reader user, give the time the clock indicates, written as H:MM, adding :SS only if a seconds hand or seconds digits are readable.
3:17
